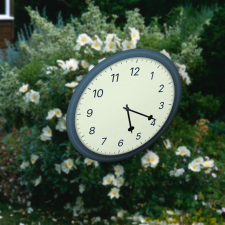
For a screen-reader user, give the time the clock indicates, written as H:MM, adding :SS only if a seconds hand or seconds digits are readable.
5:19
